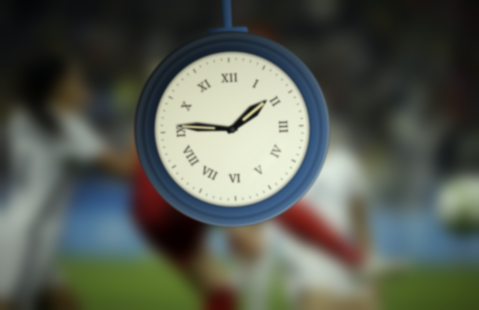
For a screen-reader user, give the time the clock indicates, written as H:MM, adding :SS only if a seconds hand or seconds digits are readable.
1:46
